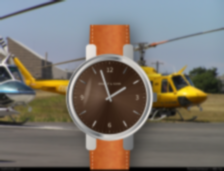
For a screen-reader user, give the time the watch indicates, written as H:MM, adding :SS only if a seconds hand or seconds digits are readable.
1:57
